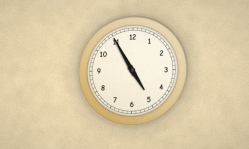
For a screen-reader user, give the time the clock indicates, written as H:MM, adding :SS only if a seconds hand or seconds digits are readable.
4:55
